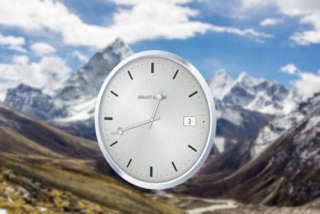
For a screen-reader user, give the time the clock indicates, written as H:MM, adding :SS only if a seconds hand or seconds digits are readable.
12:42
